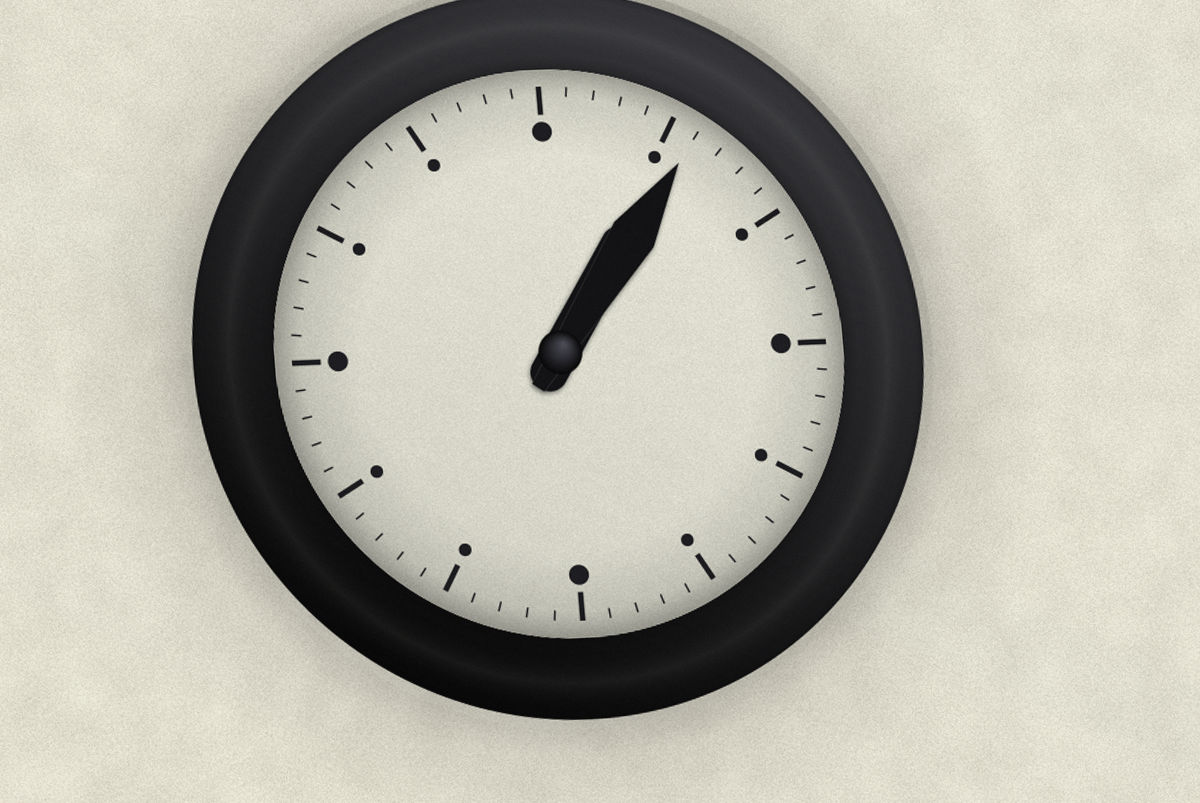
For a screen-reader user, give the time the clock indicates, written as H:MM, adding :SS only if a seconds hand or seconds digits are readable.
1:06
